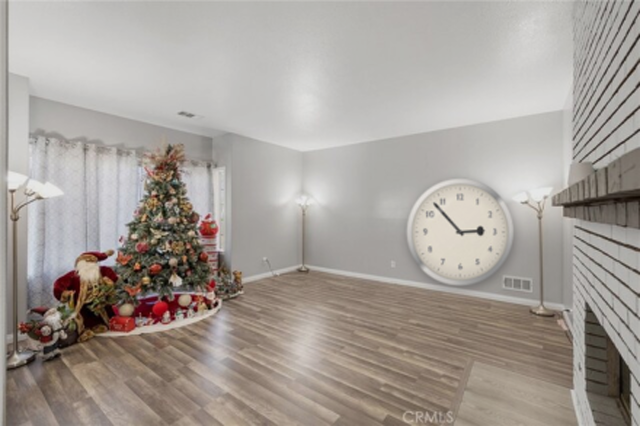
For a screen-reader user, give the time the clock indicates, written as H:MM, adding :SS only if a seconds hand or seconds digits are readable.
2:53
